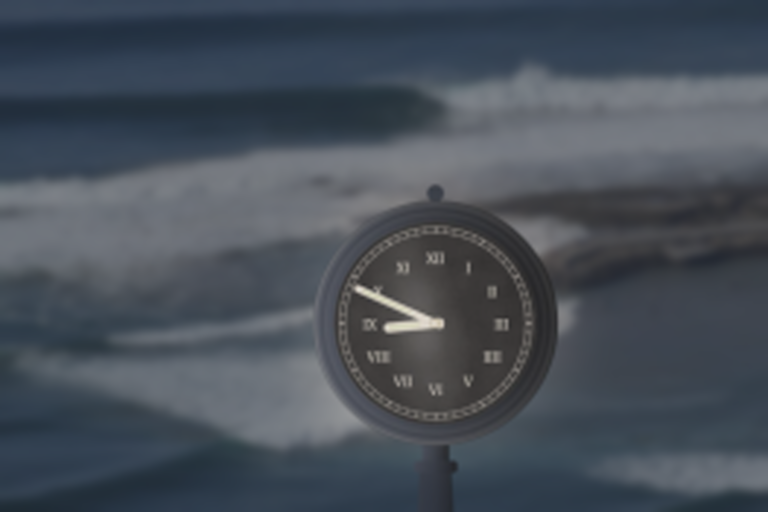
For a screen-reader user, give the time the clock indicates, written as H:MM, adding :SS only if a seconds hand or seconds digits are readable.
8:49
